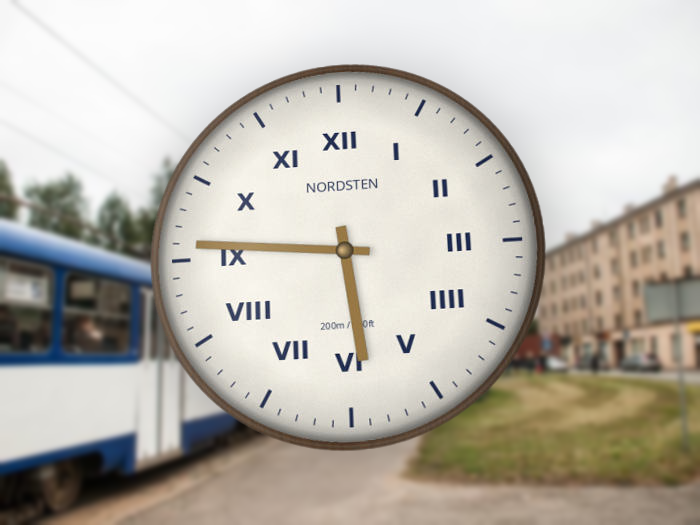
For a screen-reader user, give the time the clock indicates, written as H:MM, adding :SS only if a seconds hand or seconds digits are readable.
5:46
